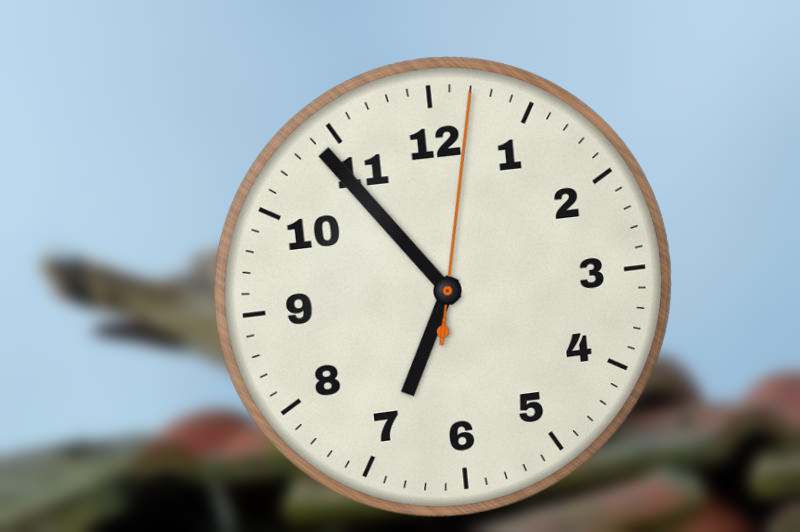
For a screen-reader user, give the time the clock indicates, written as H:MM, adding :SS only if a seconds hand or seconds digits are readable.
6:54:02
